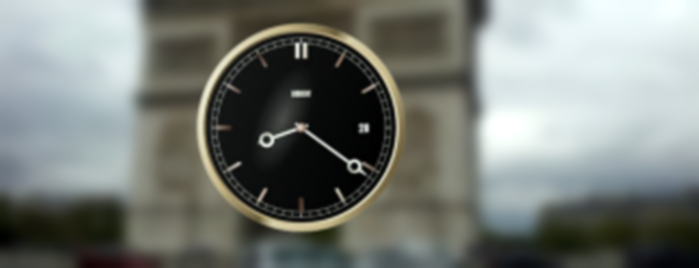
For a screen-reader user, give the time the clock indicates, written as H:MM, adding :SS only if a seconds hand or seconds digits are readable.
8:21
